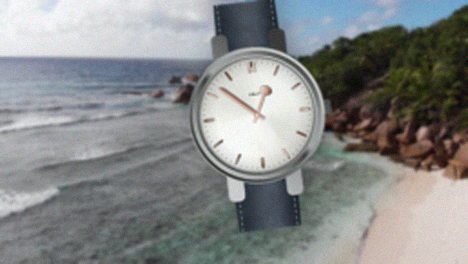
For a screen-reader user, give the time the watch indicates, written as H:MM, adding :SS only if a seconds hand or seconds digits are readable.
12:52
